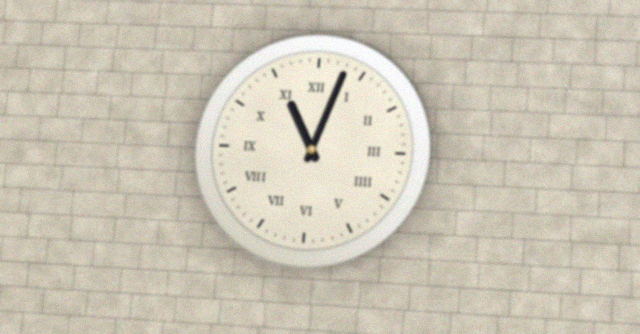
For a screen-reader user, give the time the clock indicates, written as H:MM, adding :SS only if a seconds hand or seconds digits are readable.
11:03
